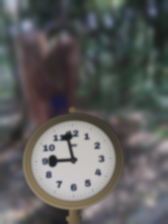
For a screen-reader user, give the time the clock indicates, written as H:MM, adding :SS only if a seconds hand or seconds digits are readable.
8:58
